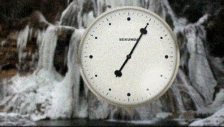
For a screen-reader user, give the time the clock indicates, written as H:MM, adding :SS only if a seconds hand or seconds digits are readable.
7:05
